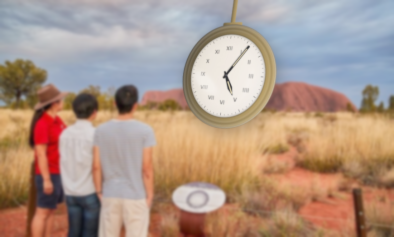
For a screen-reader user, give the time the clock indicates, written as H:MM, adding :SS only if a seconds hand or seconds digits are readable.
5:06
